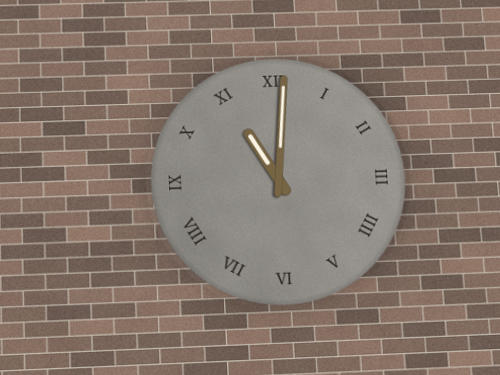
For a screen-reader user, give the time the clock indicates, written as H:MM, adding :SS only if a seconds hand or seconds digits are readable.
11:01
